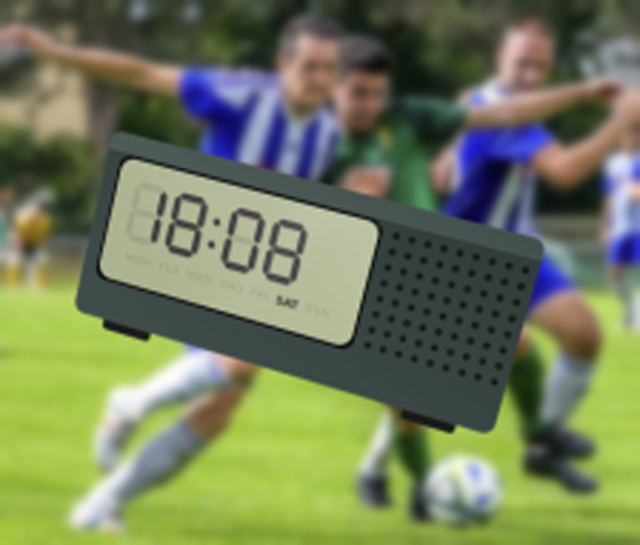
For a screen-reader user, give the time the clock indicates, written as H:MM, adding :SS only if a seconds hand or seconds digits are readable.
18:08
